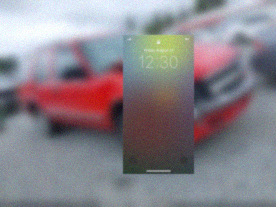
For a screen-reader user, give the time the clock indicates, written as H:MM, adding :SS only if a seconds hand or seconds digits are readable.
12:30
